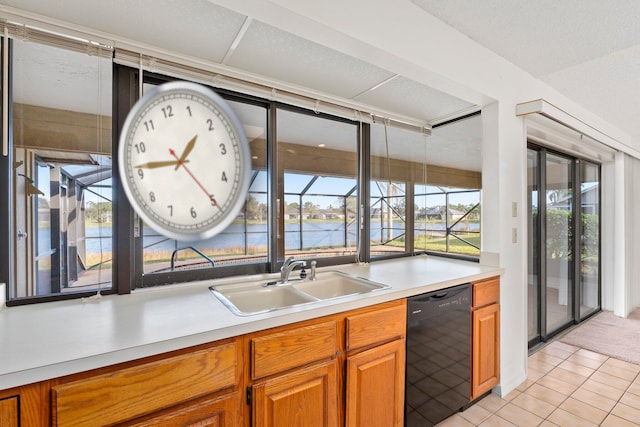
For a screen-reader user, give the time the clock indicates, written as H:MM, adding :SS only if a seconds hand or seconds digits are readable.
1:46:25
